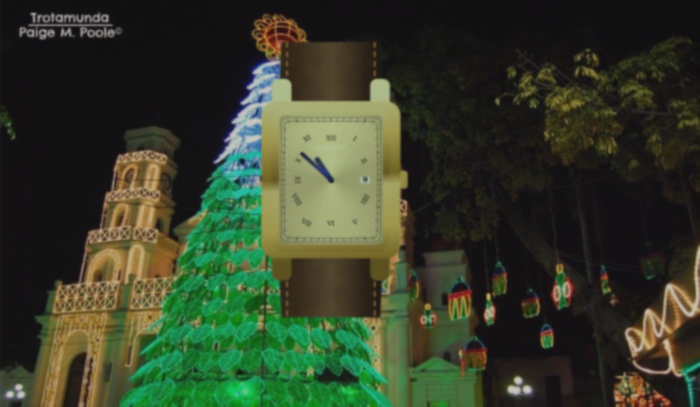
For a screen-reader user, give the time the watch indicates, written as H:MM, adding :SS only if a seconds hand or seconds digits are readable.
10:52
